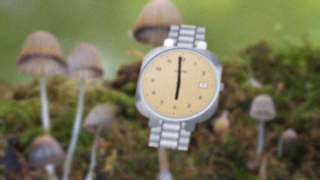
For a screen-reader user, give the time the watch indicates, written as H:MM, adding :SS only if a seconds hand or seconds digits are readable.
5:59
